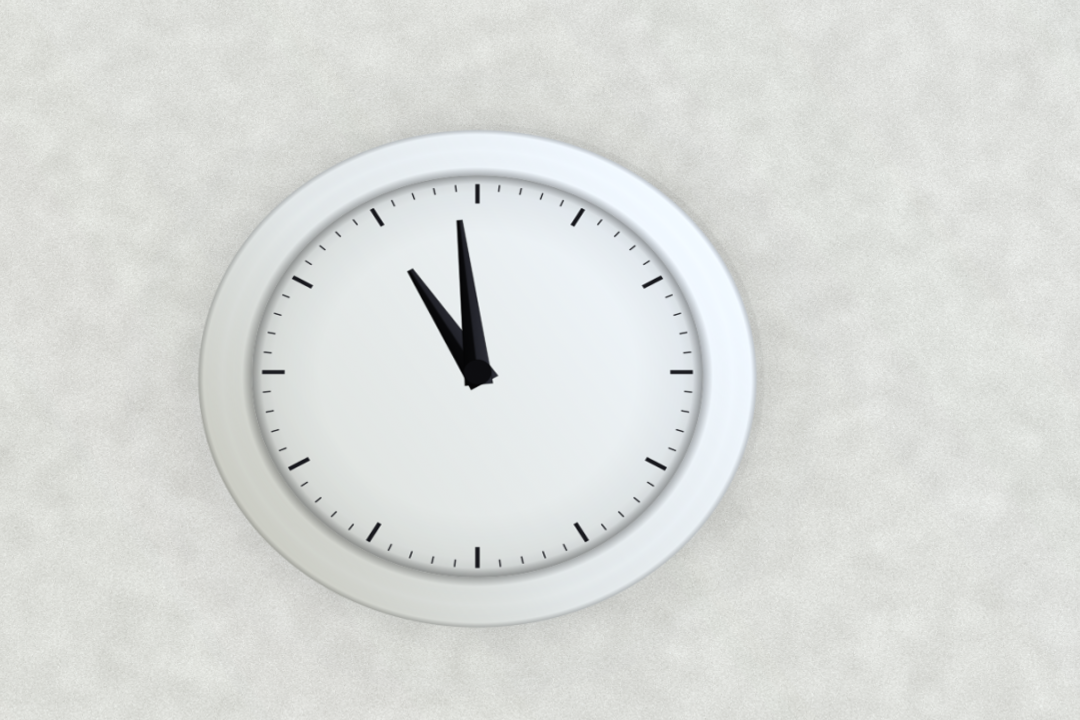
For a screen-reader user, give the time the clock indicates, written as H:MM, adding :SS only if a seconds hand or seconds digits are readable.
10:59
